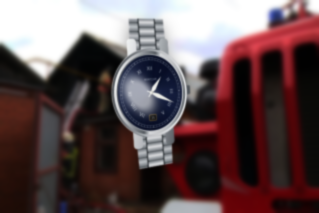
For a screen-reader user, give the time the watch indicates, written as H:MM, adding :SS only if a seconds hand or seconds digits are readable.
1:19
